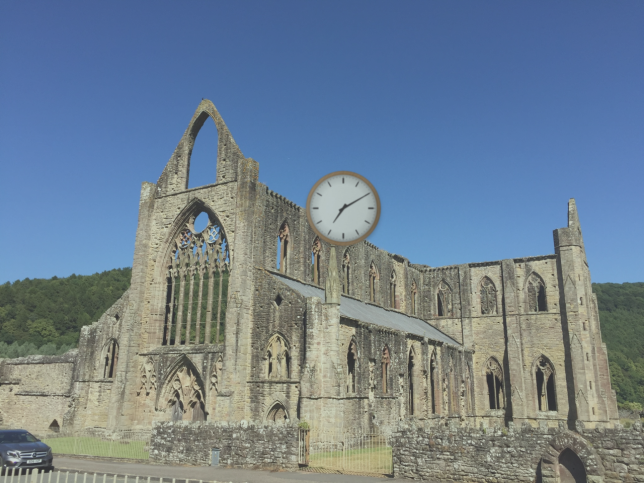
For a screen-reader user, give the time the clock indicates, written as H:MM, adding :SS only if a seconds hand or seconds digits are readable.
7:10
